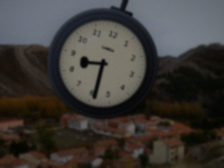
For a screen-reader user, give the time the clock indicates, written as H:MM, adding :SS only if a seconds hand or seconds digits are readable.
8:29
